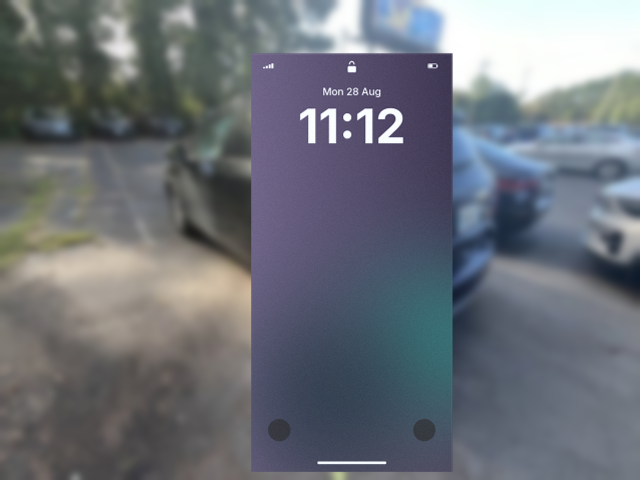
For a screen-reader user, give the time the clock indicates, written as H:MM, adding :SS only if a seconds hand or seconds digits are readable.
11:12
